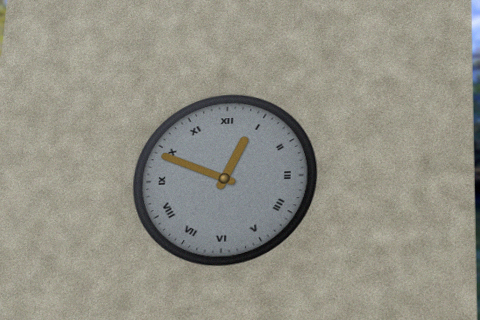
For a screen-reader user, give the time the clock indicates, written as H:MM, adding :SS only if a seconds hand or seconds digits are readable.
12:49
